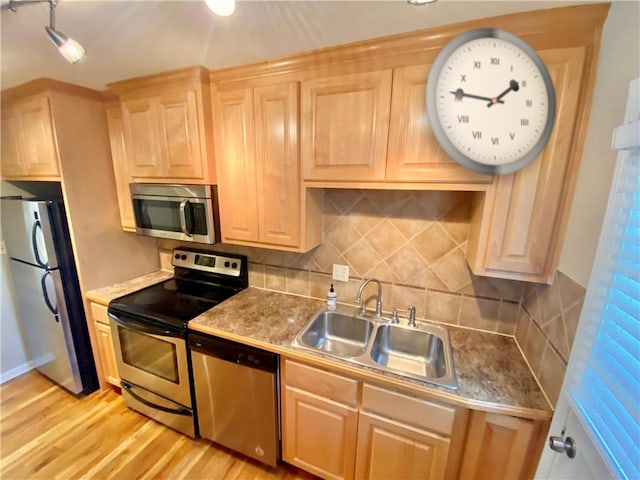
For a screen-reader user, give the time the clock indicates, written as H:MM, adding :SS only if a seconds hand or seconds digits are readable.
1:46
